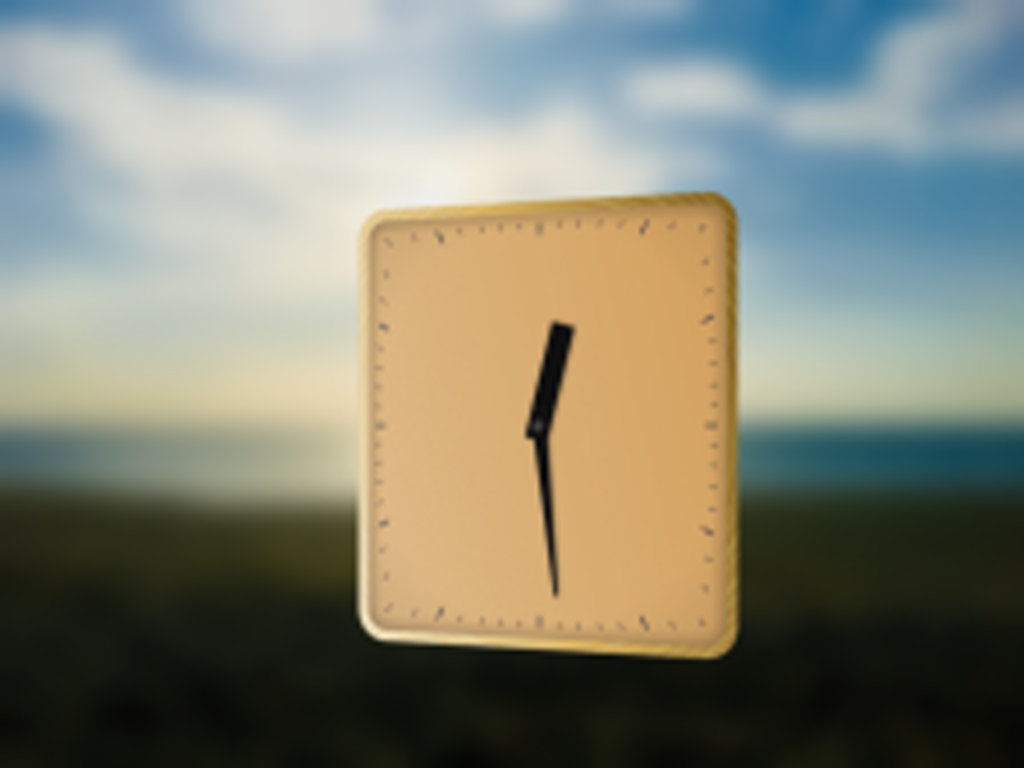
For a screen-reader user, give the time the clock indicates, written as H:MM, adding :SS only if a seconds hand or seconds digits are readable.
12:29
